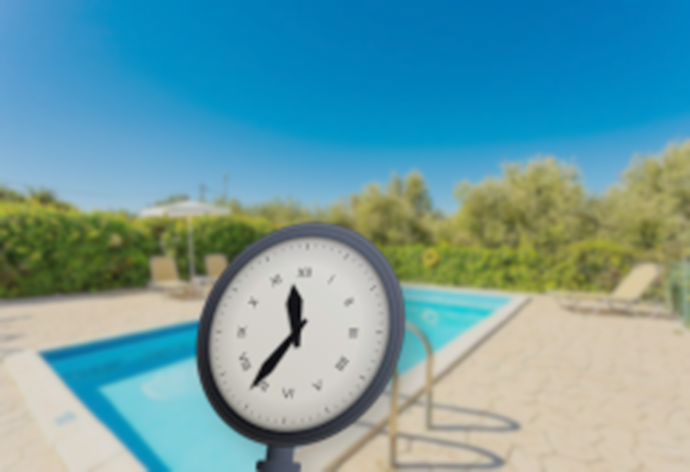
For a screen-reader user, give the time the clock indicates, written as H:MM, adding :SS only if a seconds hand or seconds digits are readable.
11:36
